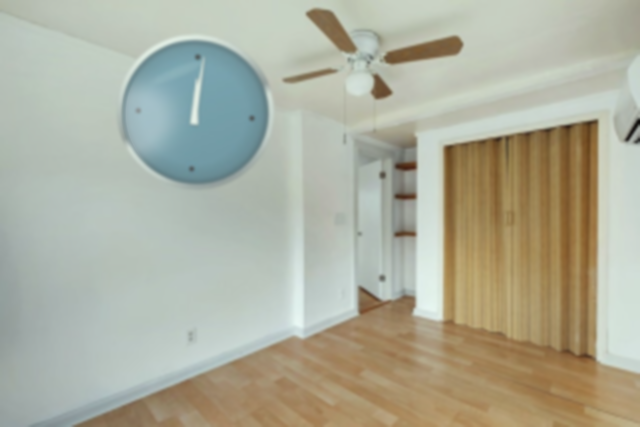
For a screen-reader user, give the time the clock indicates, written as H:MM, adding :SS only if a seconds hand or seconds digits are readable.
12:01
